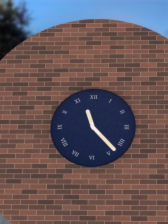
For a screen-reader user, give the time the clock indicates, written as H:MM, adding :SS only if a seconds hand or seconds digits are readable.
11:23
